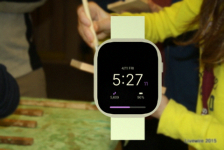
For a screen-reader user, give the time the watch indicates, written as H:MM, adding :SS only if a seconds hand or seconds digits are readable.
5:27
